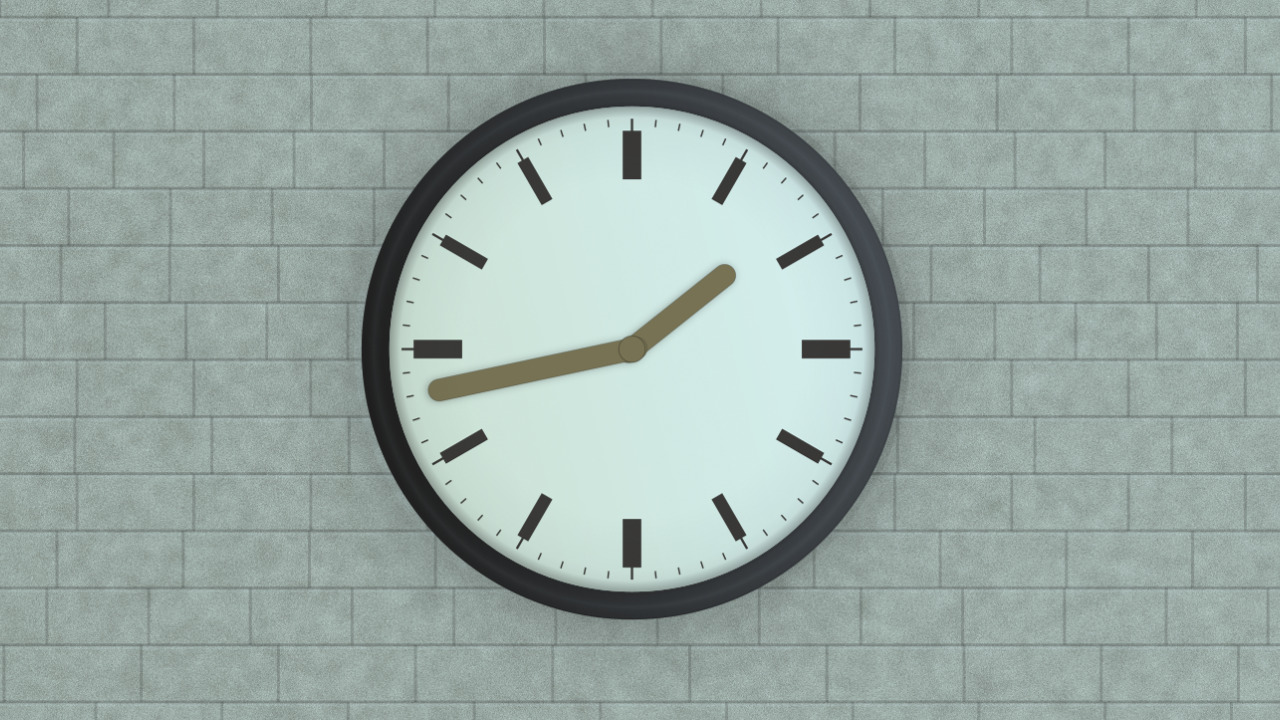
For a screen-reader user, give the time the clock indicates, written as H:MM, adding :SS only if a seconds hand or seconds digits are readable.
1:43
